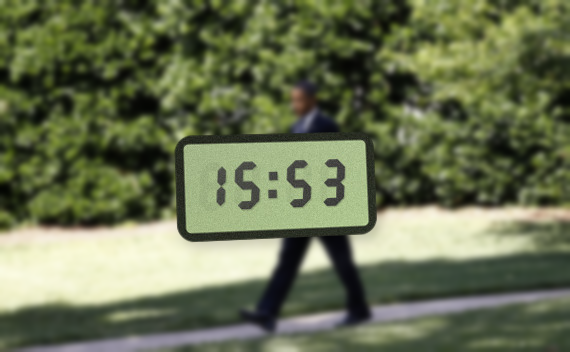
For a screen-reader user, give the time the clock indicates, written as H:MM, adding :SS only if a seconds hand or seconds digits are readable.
15:53
